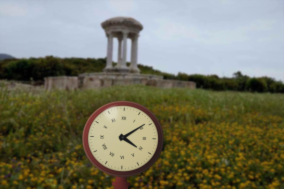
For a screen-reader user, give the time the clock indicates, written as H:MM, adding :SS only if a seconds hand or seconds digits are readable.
4:09
